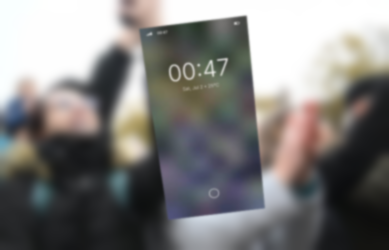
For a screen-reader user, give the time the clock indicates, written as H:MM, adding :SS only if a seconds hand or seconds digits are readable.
0:47
